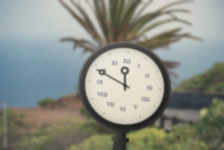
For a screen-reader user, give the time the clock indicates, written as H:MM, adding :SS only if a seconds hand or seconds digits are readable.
11:49
